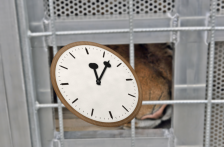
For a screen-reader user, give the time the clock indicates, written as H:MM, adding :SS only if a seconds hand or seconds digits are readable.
12:07
